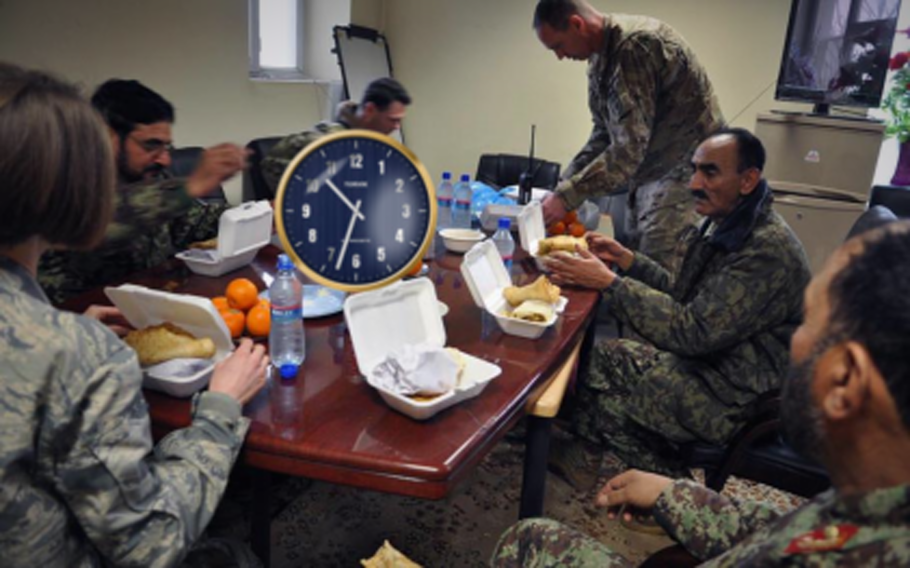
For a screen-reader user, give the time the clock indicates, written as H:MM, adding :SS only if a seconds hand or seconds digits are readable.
10:33
